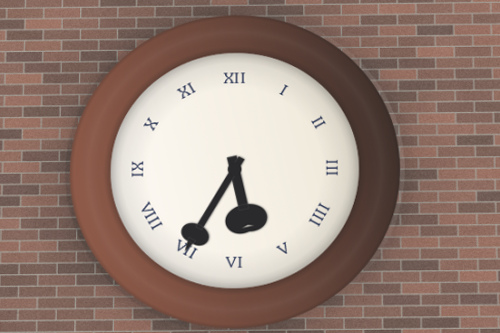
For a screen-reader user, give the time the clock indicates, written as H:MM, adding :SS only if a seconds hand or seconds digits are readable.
5:35
